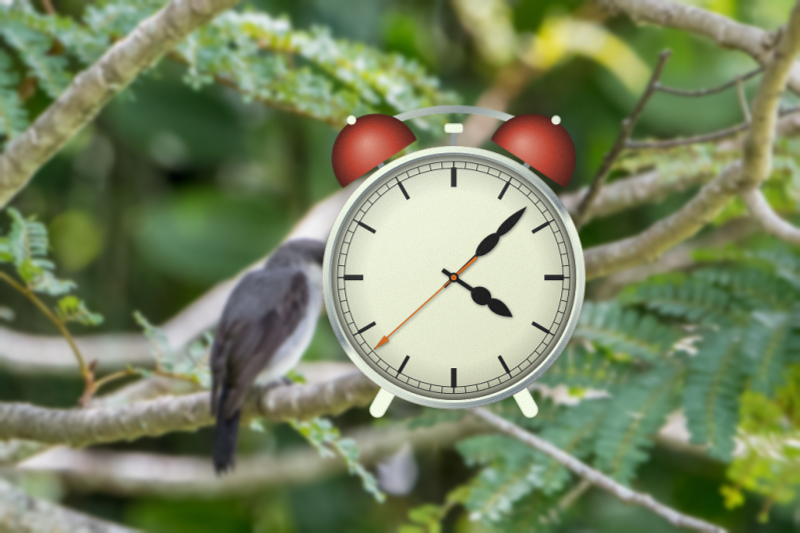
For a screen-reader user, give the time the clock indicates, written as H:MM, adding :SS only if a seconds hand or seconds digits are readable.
4:07:38
